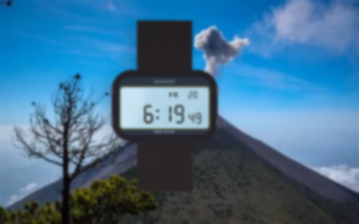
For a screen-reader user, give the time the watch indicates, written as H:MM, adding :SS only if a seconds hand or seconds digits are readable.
6:19
